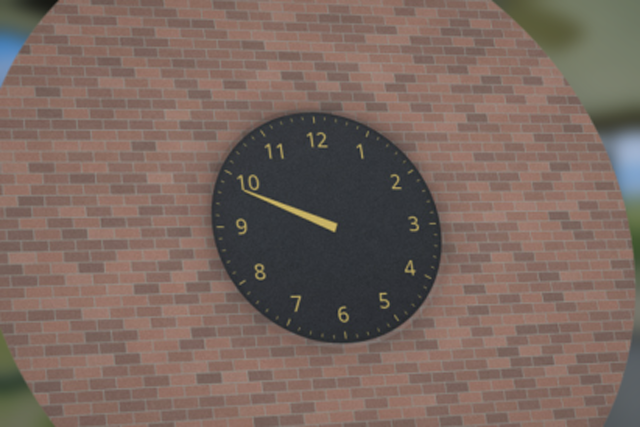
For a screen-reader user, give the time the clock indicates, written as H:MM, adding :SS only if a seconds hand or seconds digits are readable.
9:49
